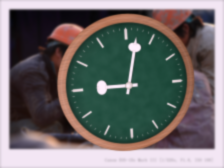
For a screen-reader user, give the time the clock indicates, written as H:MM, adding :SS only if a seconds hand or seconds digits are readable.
9:02
